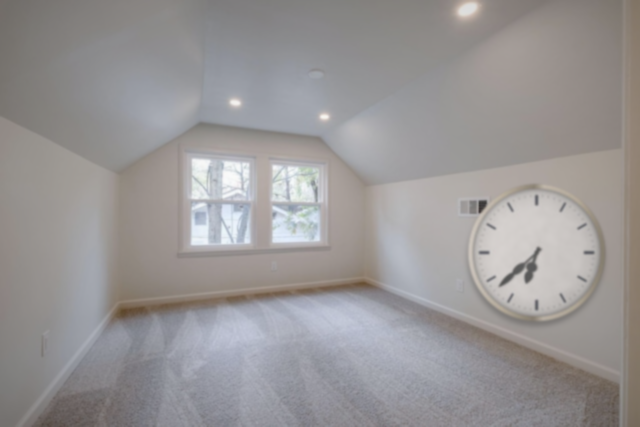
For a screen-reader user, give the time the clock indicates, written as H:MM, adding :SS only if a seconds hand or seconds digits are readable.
6:38
